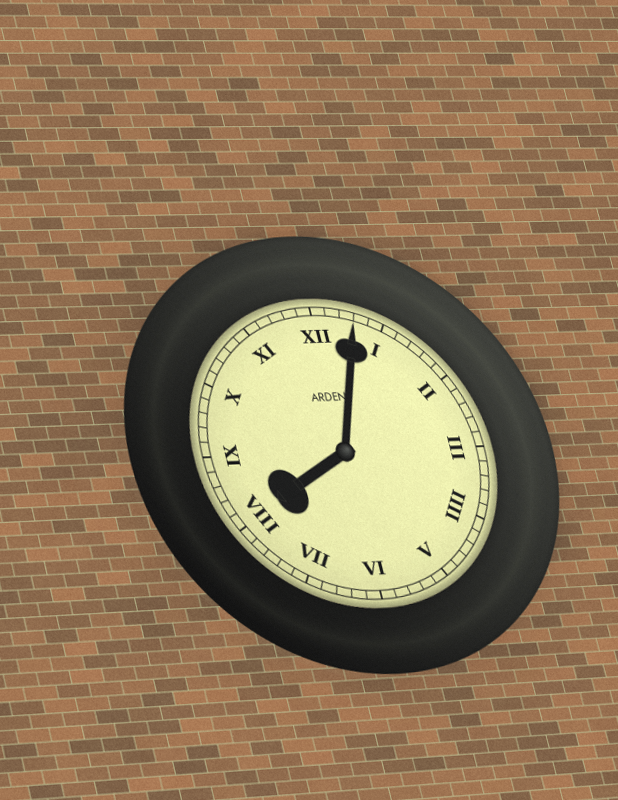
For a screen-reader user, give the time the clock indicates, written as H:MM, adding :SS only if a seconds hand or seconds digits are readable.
8:03
